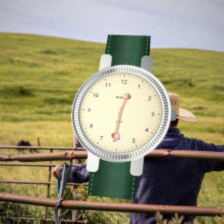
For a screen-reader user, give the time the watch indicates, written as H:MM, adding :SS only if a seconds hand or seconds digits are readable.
12:31
